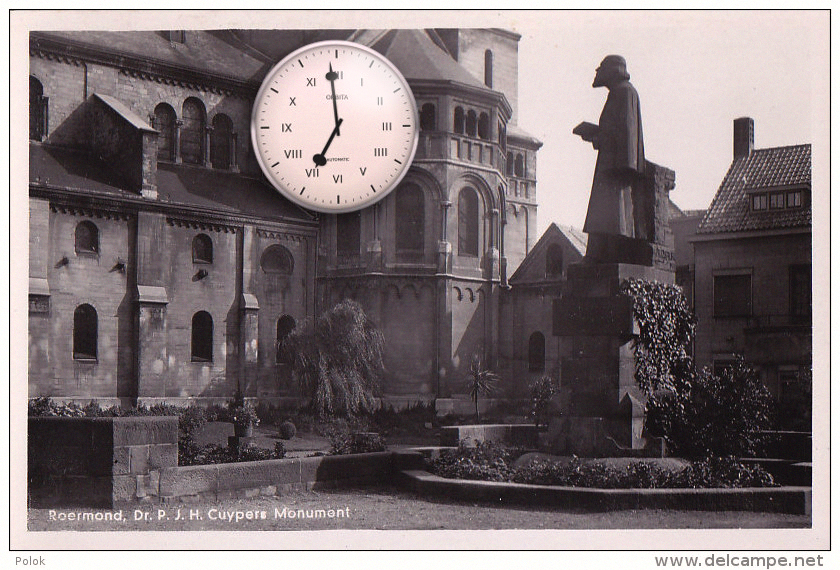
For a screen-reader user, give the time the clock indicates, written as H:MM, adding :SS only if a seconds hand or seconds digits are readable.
6:59
